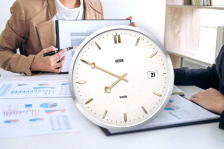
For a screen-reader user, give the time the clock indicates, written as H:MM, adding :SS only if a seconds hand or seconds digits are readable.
7:50
